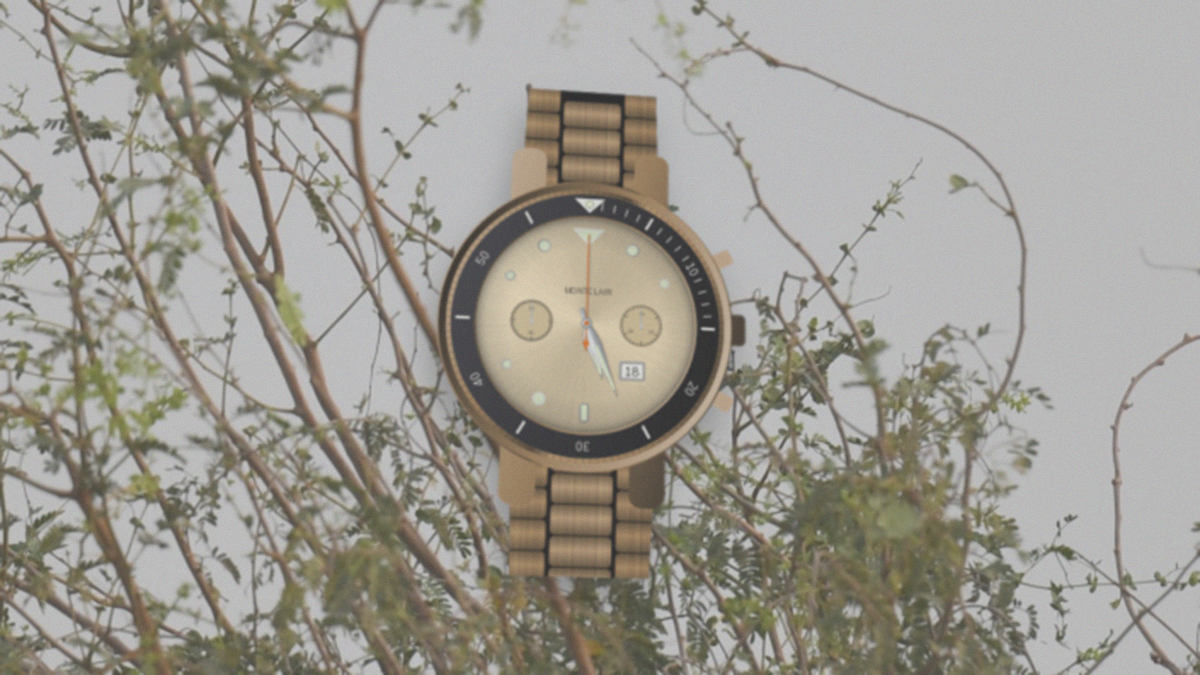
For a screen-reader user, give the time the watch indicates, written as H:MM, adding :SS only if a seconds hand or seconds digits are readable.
5:26
